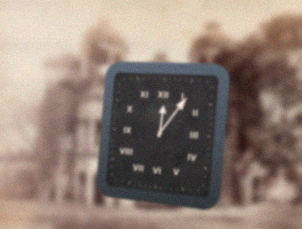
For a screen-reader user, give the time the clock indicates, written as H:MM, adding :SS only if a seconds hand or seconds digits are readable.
12:06
